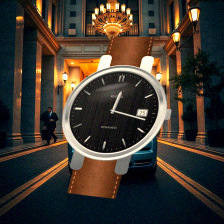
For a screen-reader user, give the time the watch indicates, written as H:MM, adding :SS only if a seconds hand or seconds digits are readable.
12:17
